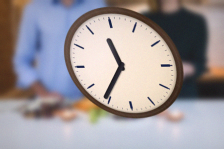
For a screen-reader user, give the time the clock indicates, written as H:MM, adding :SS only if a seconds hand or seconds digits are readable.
11:36
